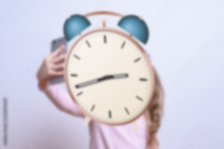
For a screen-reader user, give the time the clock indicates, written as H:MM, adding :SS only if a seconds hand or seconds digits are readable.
2:42
